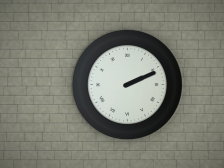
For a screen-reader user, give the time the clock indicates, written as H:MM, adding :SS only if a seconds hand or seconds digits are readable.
2:11
